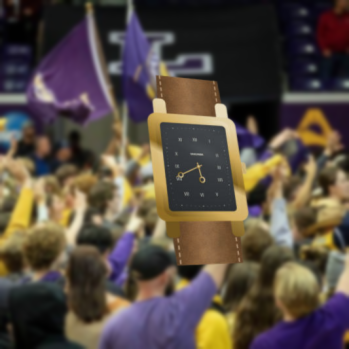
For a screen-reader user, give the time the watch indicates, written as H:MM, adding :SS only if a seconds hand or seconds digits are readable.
5:41
